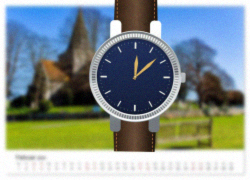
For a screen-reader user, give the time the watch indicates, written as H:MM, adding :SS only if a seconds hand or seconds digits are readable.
12:08
